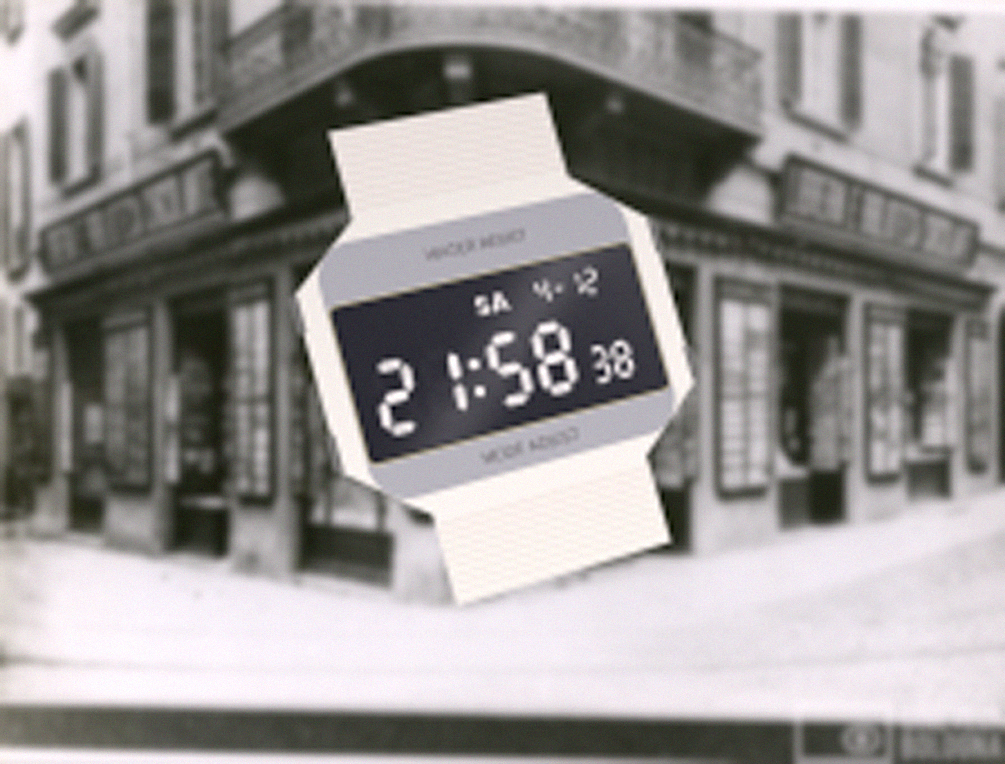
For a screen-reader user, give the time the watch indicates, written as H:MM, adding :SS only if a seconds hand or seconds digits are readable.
21:58:38
